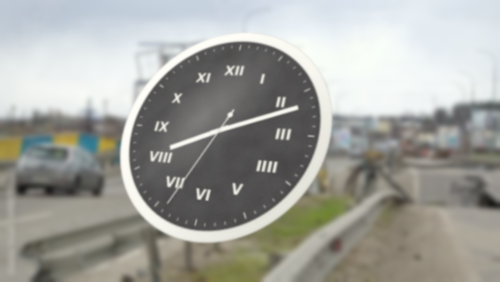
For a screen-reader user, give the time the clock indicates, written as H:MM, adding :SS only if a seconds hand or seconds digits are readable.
8:11:34
